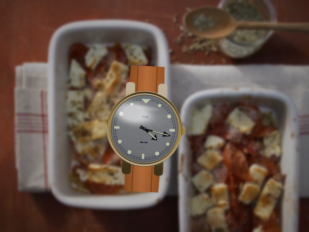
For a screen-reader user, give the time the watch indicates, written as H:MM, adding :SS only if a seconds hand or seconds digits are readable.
4:17
